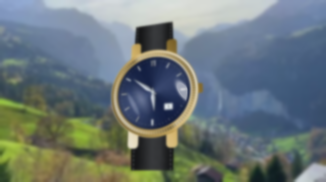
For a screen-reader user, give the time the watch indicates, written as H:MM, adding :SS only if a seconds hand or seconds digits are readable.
5:51
